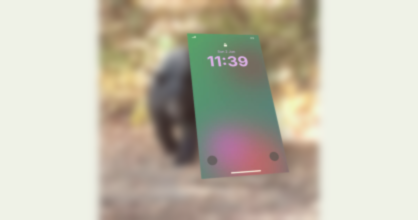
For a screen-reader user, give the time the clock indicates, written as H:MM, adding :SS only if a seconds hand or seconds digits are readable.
11:39
